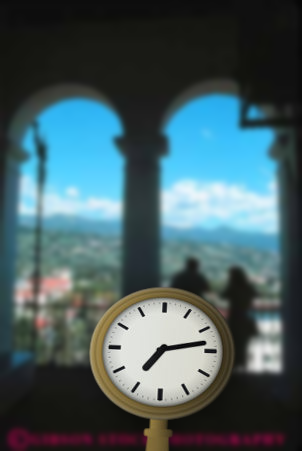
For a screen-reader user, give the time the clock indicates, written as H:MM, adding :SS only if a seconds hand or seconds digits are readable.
7:13
